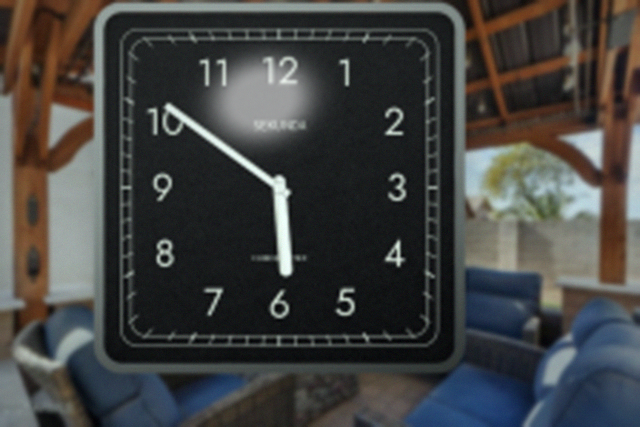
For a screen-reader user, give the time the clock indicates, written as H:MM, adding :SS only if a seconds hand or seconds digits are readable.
5:51
